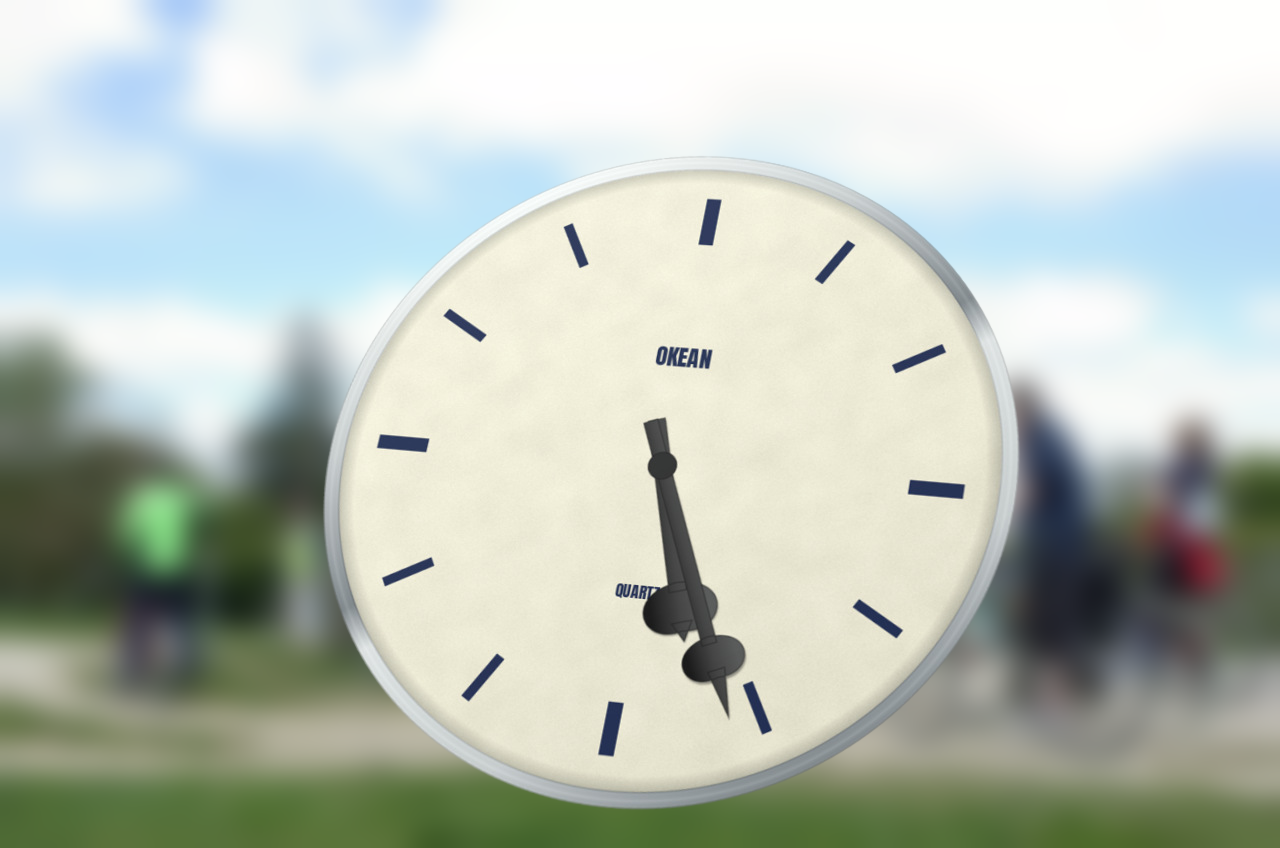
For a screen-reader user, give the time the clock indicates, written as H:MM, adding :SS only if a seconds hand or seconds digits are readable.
5:26
